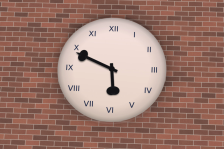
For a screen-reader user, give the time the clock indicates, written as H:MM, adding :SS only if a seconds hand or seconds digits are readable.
5:49
